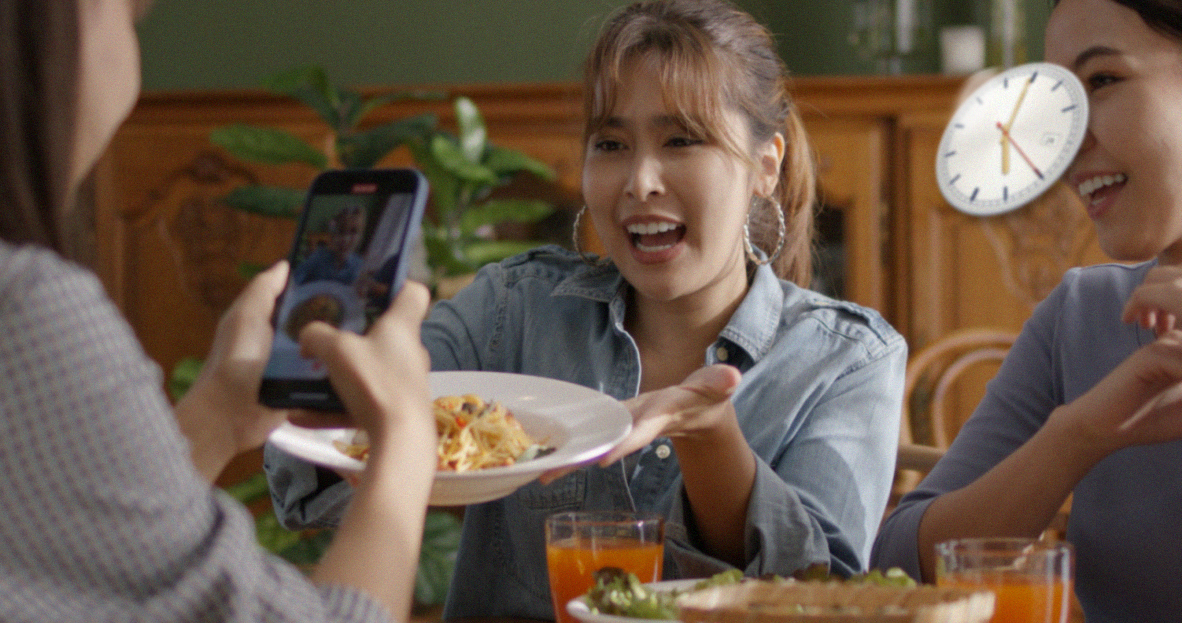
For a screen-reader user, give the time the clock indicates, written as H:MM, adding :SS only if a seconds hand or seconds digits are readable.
4:59:20
